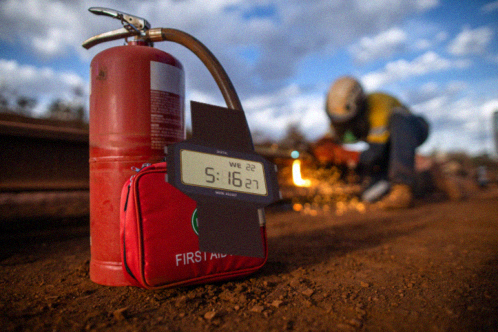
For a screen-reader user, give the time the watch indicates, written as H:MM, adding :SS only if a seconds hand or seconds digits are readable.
5:16:27
